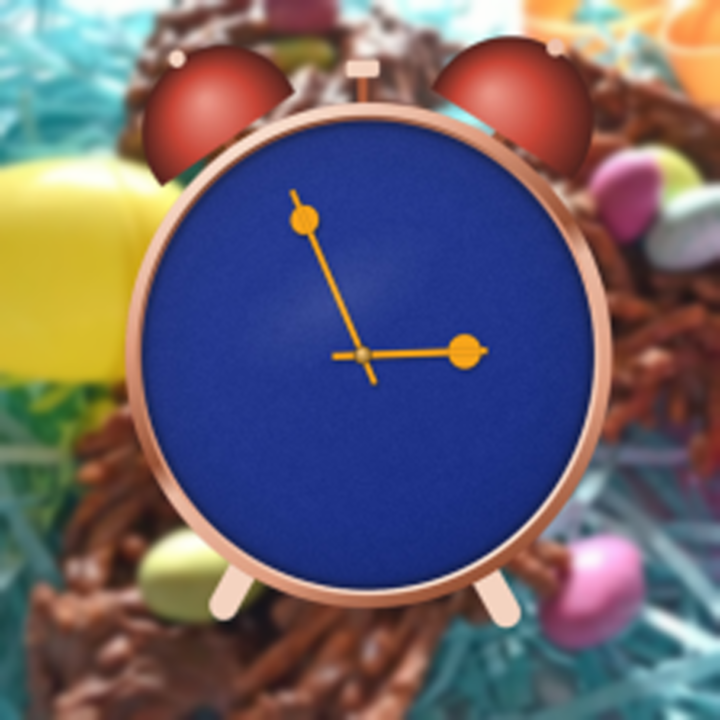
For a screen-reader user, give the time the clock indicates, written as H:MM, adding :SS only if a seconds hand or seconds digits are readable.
2:56
